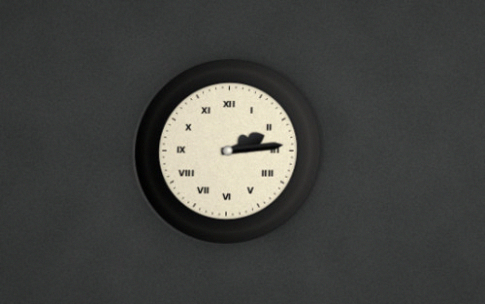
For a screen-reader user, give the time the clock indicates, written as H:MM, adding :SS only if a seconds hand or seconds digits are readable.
2:14
